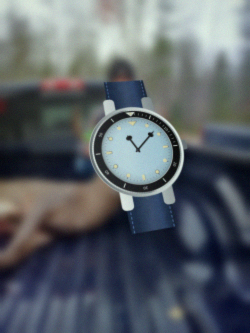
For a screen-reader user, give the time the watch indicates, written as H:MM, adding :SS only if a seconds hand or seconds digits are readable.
11:08
